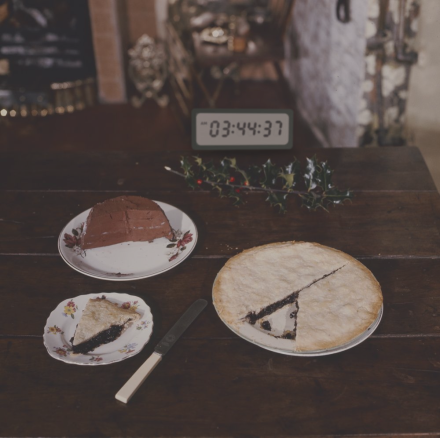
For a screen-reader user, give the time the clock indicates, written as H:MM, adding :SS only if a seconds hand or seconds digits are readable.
3:44:37
